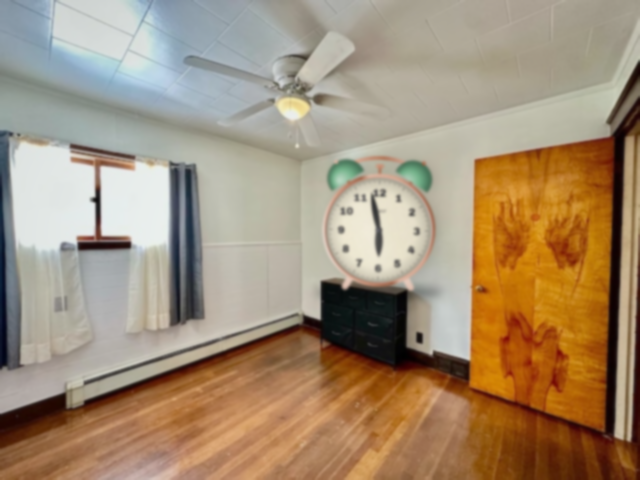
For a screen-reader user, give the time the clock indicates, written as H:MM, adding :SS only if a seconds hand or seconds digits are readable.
5:58
